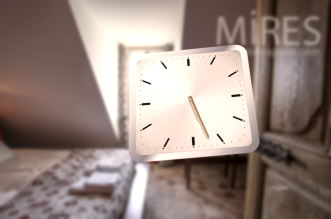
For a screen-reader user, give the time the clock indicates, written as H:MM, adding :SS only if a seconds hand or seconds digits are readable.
5:27
